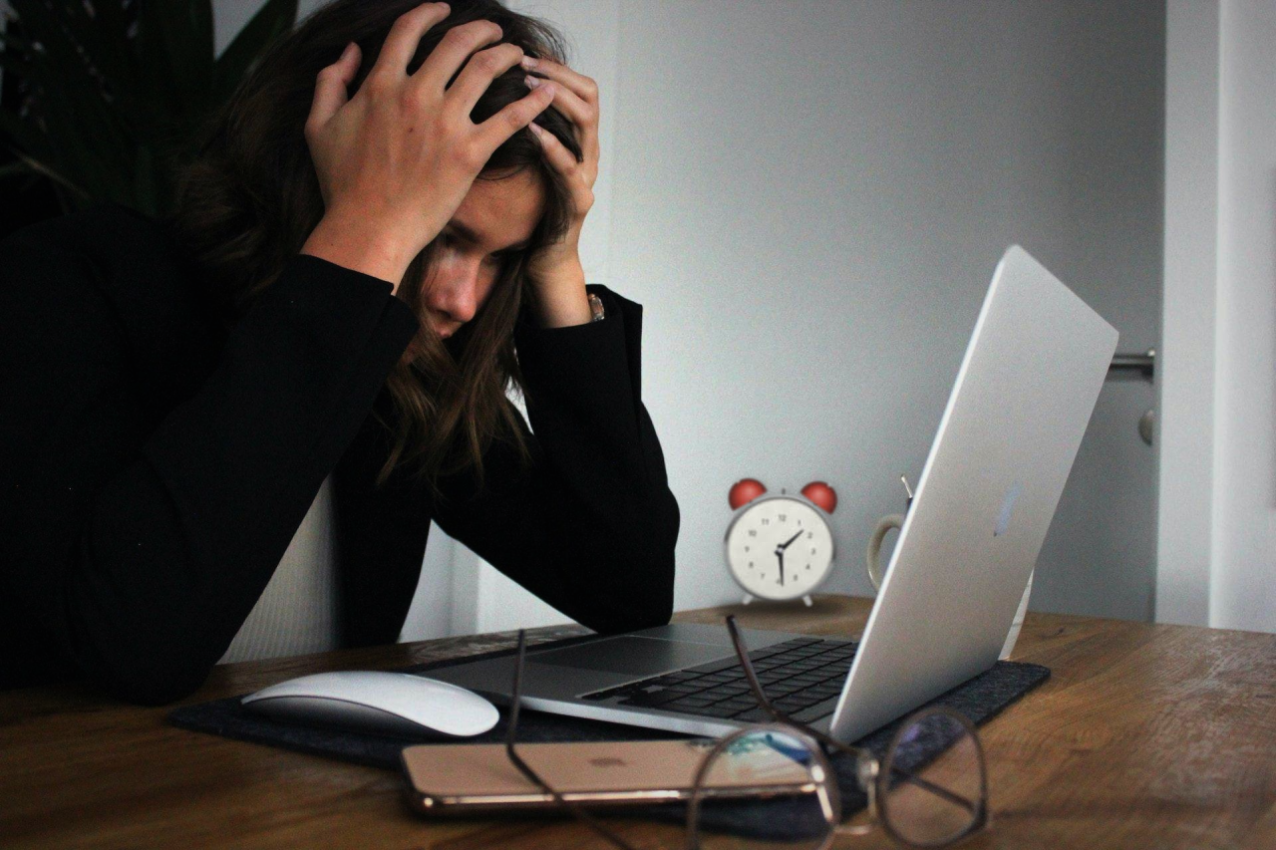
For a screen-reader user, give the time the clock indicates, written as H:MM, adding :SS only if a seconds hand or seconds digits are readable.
1:29
